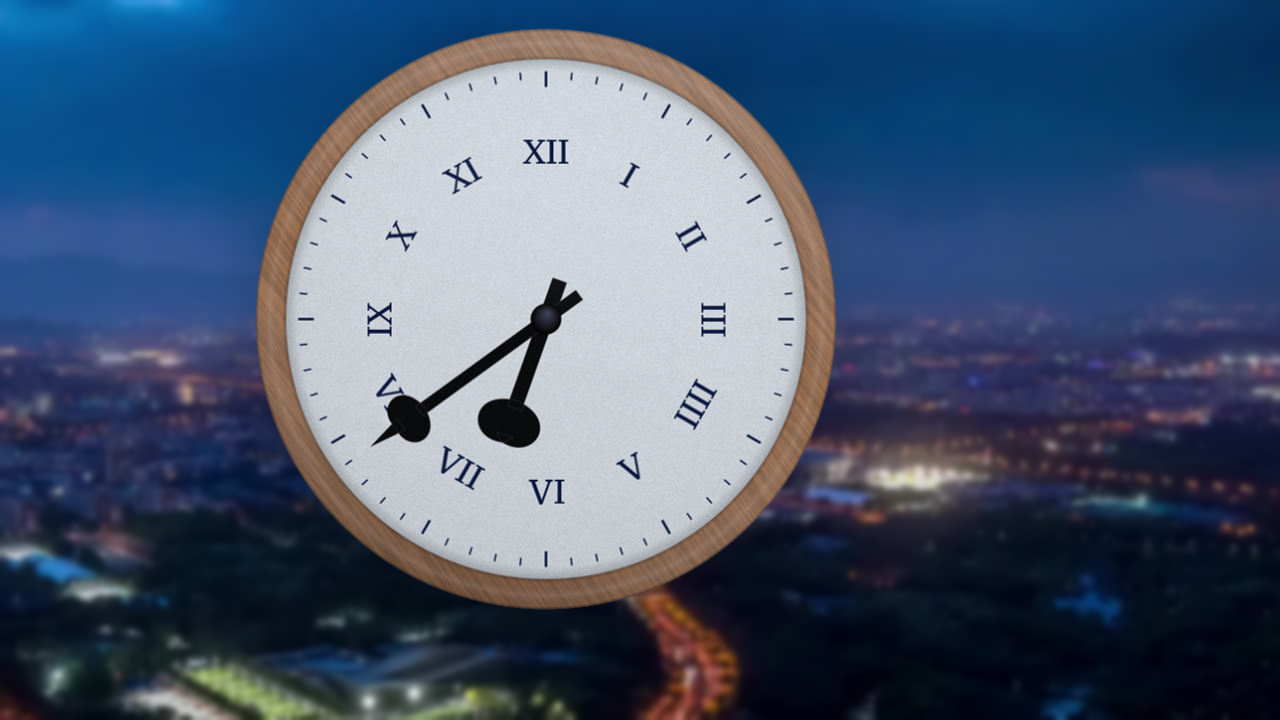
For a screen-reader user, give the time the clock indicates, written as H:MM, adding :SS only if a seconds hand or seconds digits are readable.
6:39
